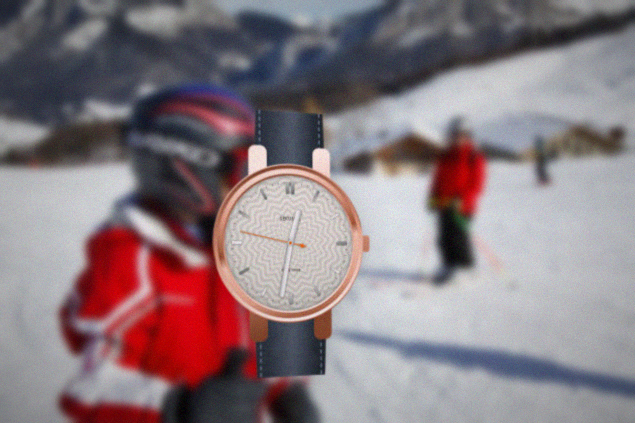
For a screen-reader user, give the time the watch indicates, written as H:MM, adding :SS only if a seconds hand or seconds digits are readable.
12:31:47
